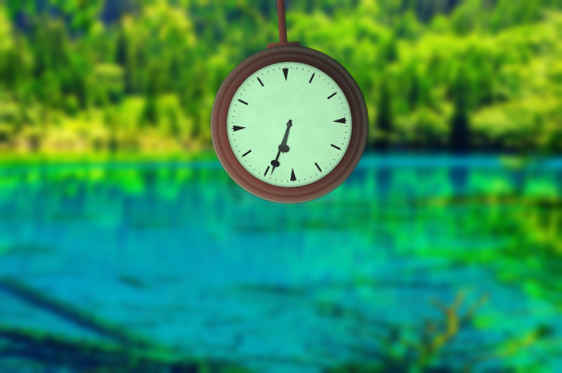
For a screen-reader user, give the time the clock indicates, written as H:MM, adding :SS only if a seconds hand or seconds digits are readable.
6:34
